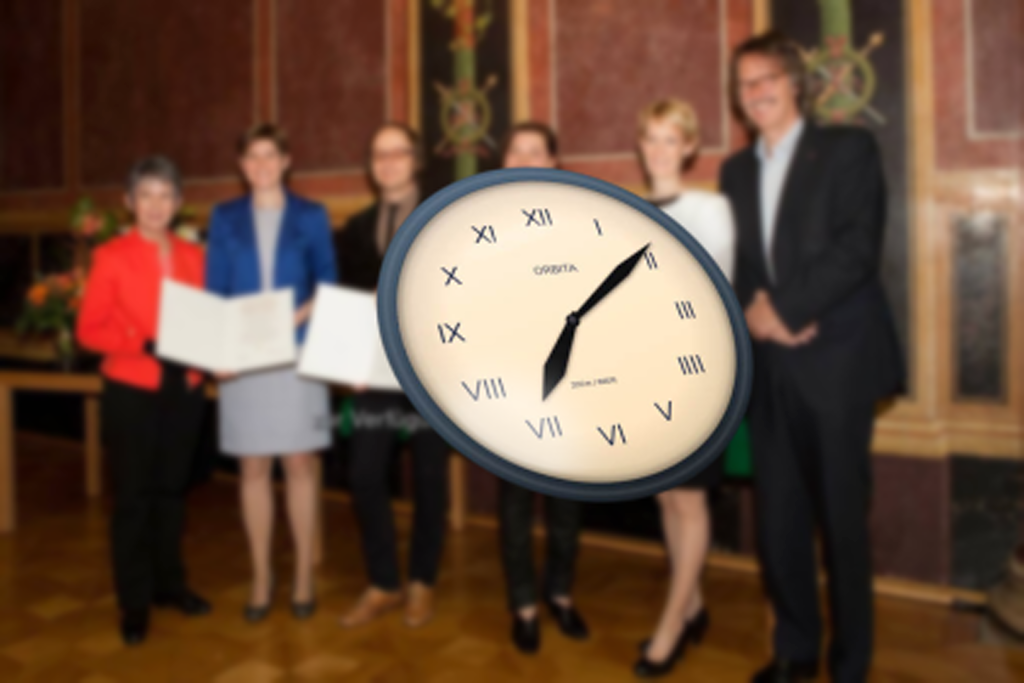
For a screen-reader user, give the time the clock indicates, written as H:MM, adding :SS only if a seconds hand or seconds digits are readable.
7:09
